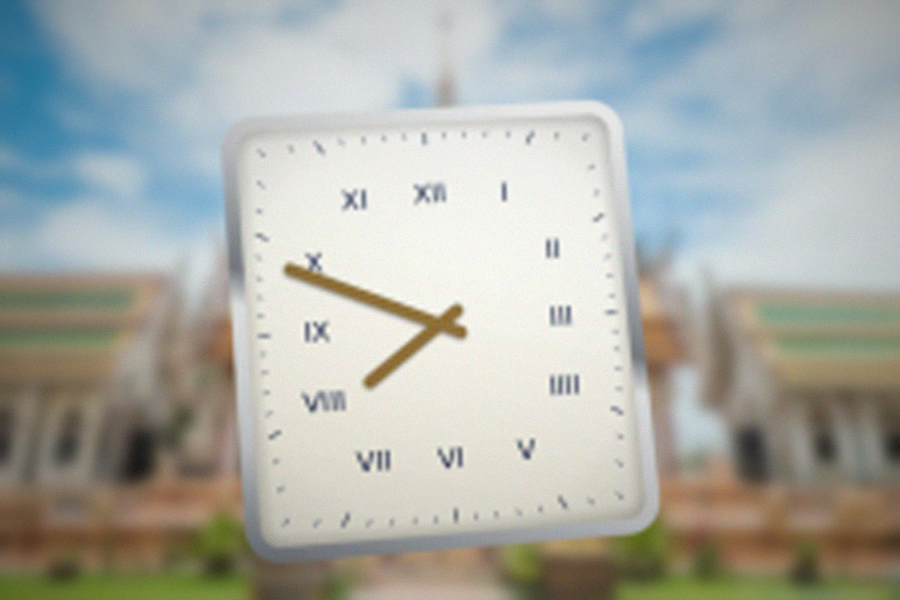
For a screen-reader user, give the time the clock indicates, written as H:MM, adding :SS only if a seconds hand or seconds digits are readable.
7:49
